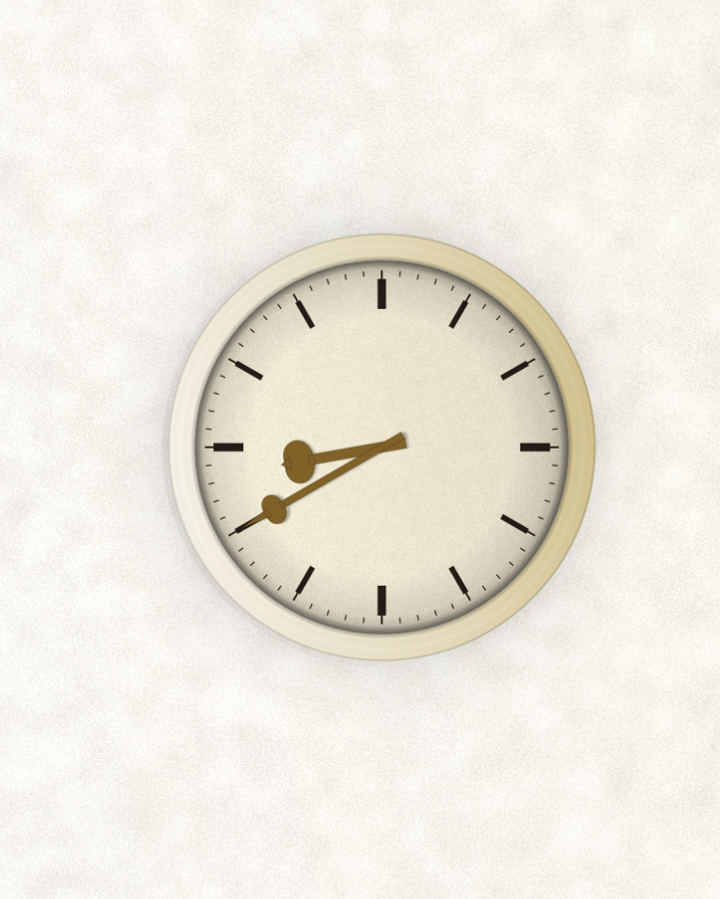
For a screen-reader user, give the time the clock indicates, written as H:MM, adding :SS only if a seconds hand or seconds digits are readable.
8:40
